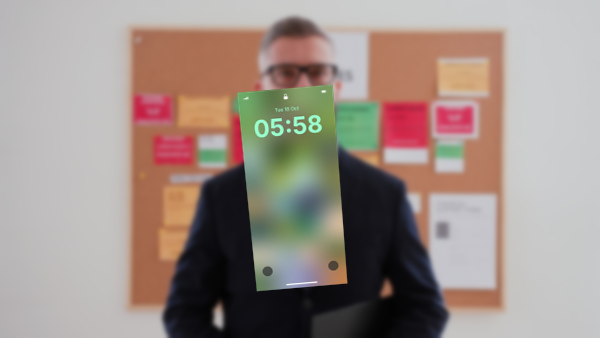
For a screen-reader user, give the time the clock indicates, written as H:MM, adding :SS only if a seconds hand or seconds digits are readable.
5:58
